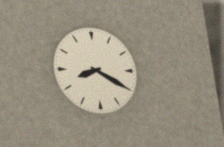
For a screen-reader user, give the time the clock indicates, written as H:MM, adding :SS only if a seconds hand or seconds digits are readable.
8:20
